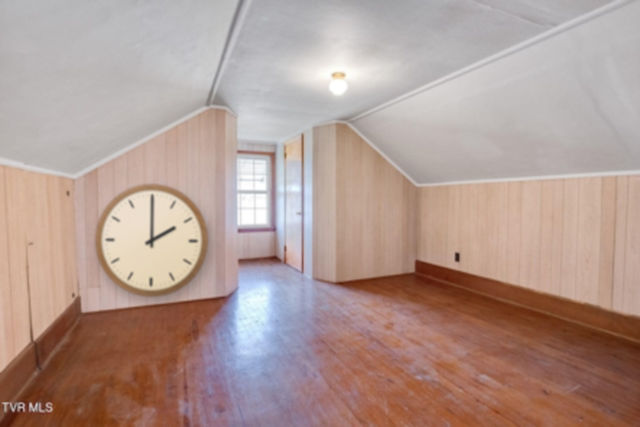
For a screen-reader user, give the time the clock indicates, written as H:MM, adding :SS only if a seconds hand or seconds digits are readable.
2:00
